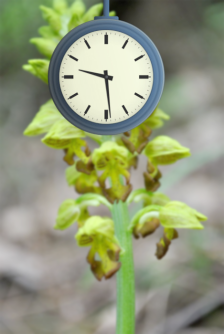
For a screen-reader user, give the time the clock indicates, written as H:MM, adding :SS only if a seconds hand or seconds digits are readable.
9:29
